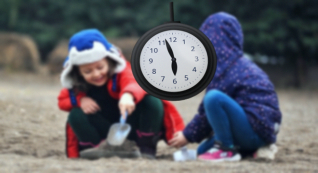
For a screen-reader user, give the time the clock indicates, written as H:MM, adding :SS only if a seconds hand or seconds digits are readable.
5:57
